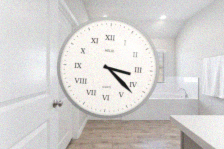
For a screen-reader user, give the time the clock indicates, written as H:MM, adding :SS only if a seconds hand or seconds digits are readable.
3:22
